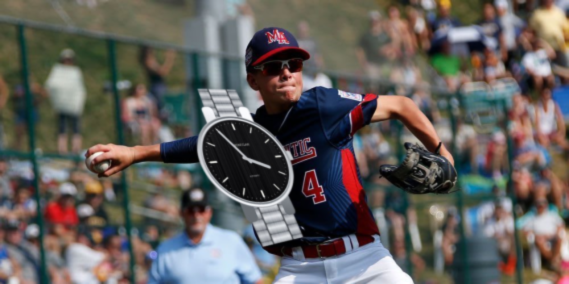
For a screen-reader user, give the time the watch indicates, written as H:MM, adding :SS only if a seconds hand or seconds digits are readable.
3:55
